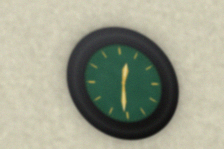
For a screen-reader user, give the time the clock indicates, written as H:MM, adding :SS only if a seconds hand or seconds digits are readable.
12:31
